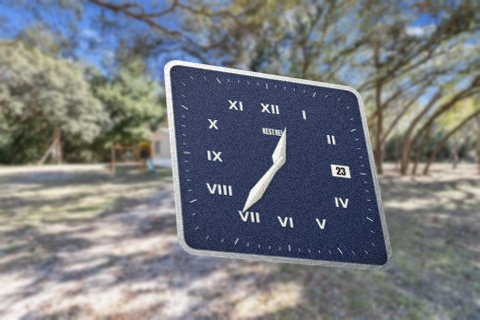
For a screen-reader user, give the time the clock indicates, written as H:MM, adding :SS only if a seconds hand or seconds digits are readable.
12:36
